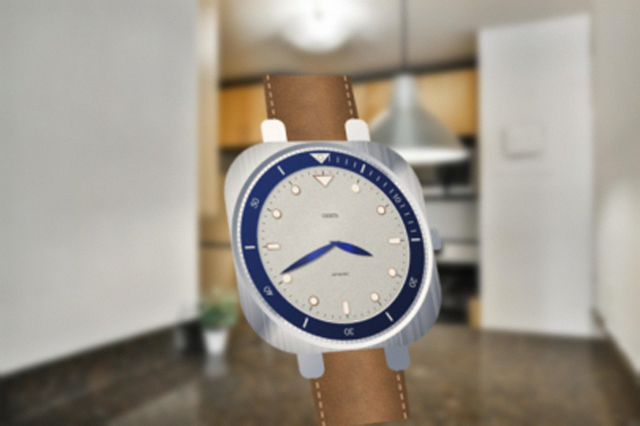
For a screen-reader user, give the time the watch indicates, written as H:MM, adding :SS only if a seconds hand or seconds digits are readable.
3:41
